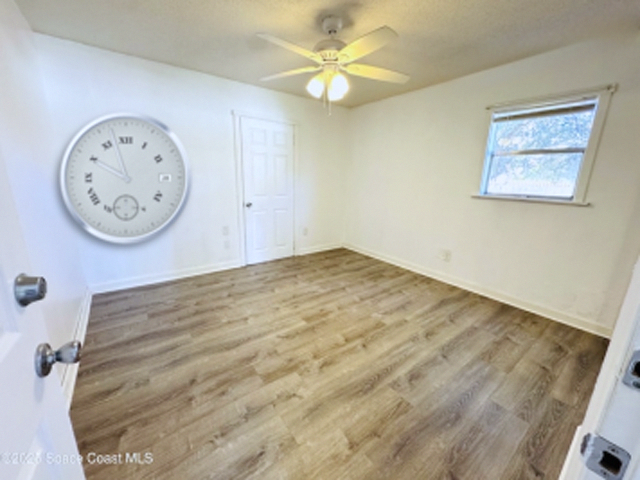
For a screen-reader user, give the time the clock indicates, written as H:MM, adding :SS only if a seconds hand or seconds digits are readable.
9:57
